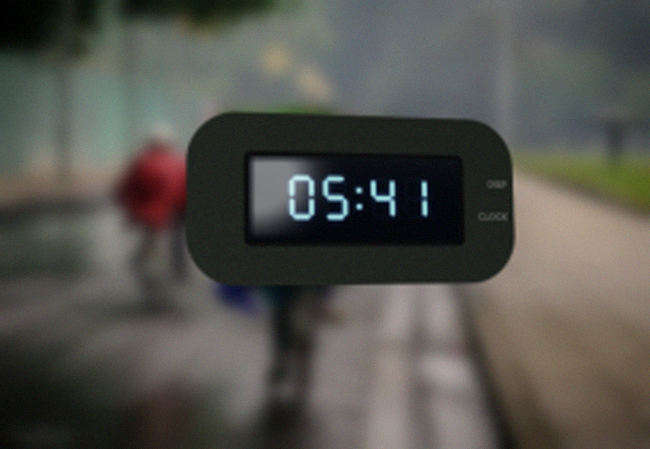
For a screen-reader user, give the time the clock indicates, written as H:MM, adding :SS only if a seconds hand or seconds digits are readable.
5:41
